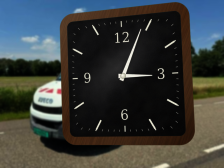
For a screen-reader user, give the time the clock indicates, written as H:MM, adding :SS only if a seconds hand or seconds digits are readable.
3:04
